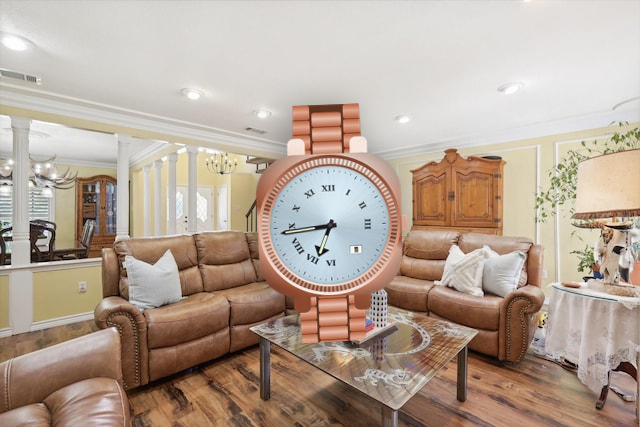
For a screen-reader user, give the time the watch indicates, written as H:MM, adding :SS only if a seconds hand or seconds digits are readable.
6:44
